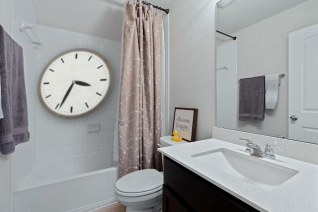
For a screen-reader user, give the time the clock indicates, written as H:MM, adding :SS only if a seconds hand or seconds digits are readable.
3:34
